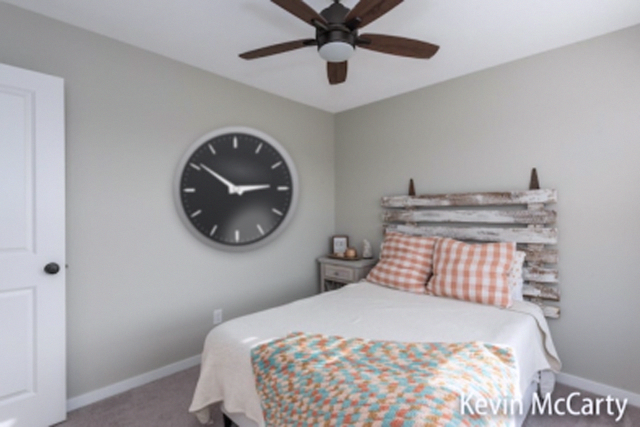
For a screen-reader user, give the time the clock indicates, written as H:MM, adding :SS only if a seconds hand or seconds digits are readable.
2:51
